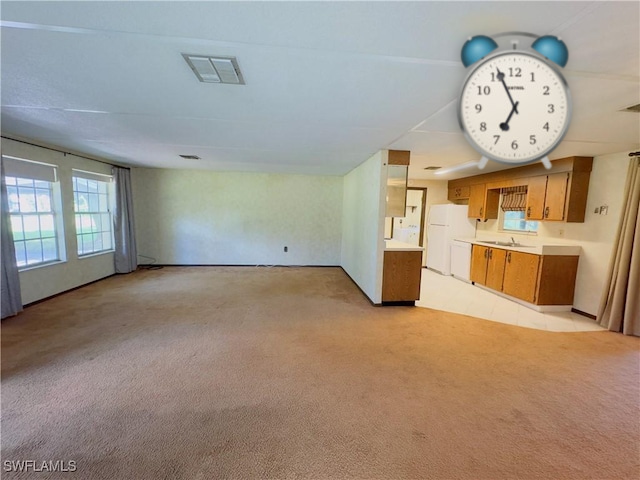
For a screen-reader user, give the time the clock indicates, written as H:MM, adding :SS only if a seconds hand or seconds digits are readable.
6:56
